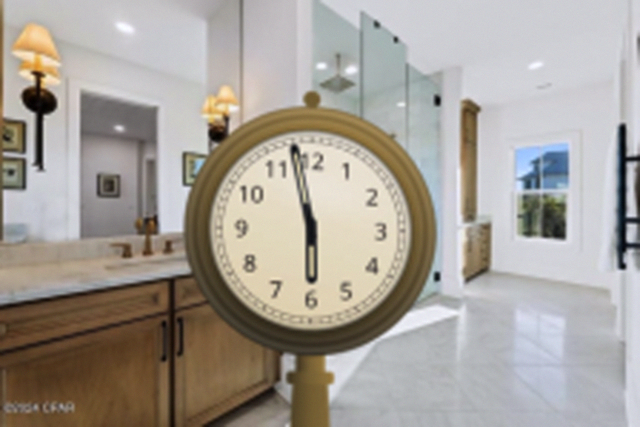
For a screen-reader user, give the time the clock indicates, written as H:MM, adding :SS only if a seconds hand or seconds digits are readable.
5:58
